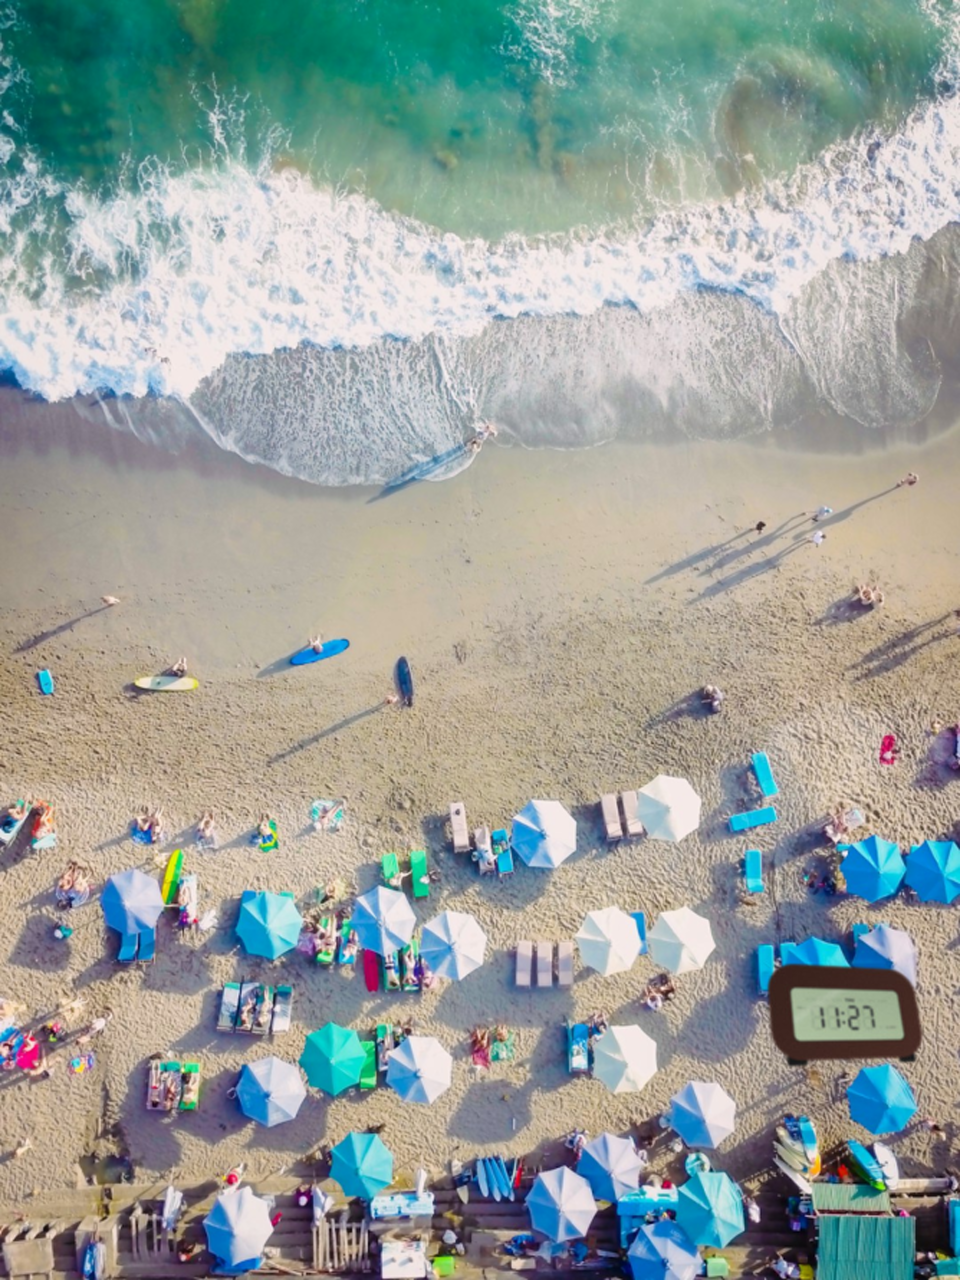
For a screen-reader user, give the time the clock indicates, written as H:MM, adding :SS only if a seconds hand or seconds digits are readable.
11:27
